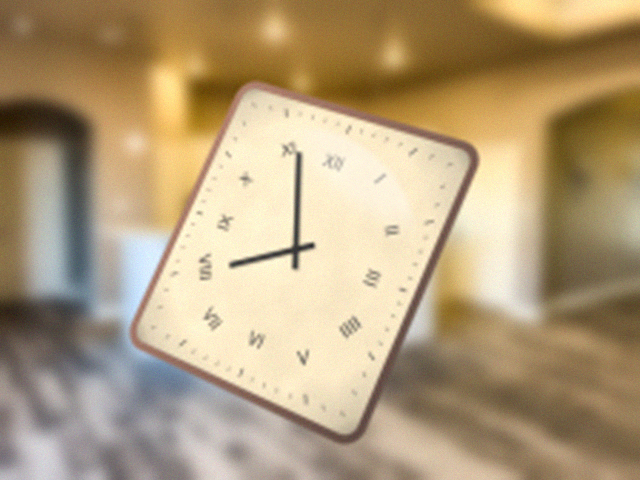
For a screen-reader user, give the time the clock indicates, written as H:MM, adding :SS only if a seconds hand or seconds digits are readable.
7:56
